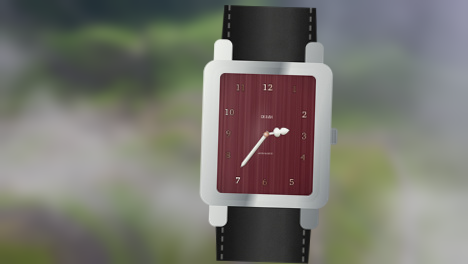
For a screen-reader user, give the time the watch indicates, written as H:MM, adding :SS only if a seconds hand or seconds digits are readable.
2:36
